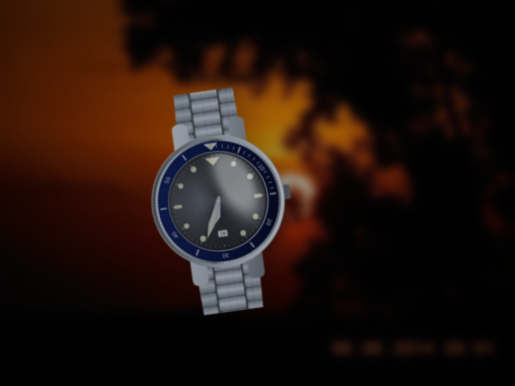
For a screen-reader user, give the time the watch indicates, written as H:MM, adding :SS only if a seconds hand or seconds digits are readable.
6:34
